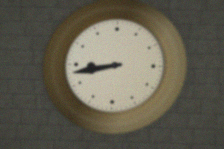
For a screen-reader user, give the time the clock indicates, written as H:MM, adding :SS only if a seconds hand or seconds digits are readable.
8:43
